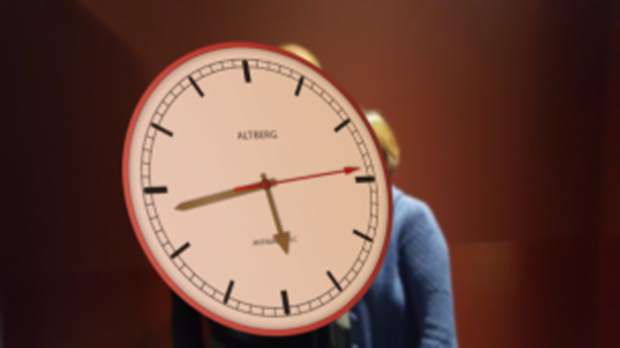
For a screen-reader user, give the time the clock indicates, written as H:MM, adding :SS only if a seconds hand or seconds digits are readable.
5:43:14
